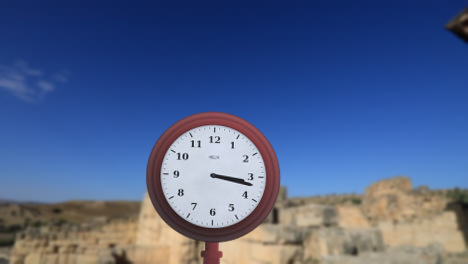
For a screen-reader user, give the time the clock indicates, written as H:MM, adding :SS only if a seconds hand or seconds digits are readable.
3:17
